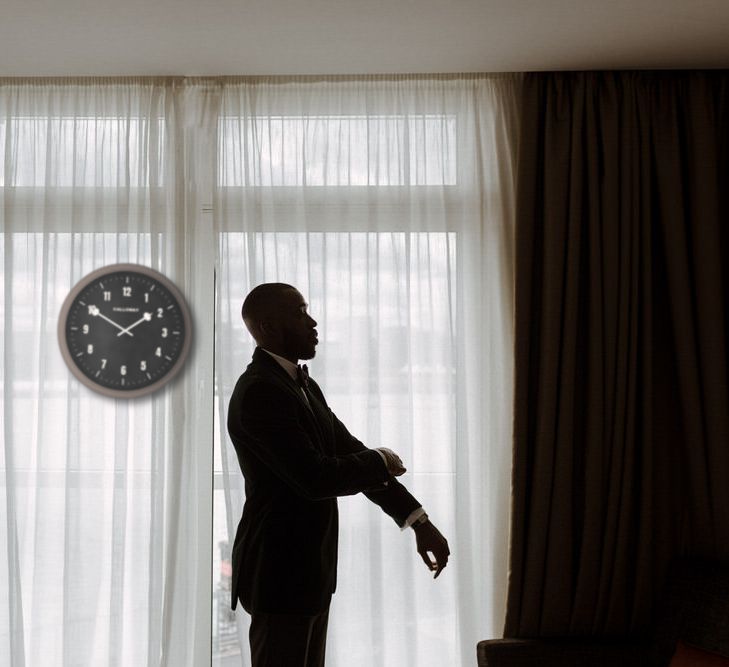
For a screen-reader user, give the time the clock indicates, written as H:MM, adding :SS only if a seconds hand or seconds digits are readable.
1:50
